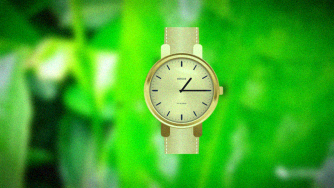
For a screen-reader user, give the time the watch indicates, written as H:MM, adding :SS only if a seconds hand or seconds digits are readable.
1:15
